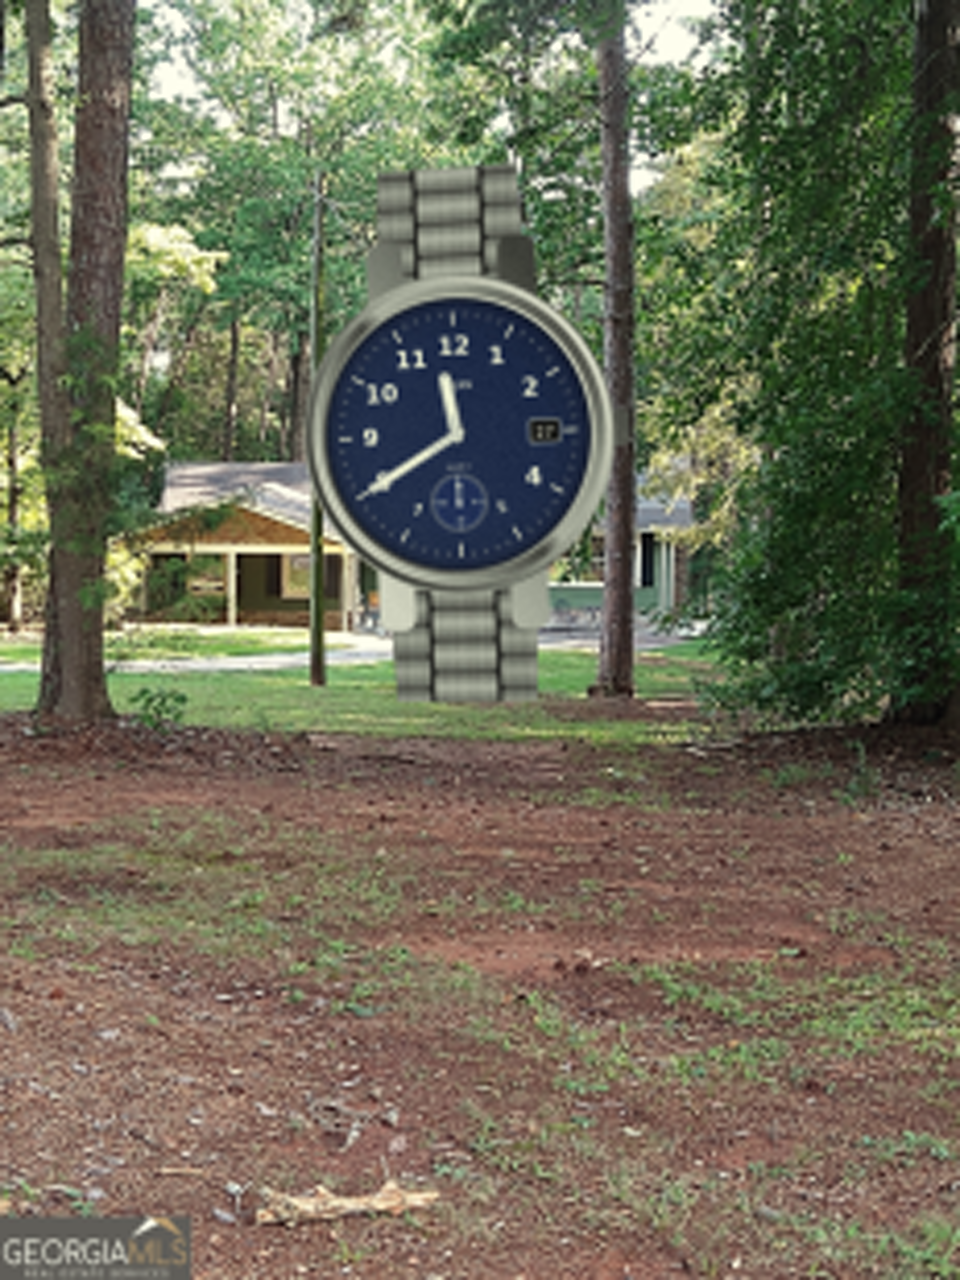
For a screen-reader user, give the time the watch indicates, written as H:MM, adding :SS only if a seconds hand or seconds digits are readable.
11:40
